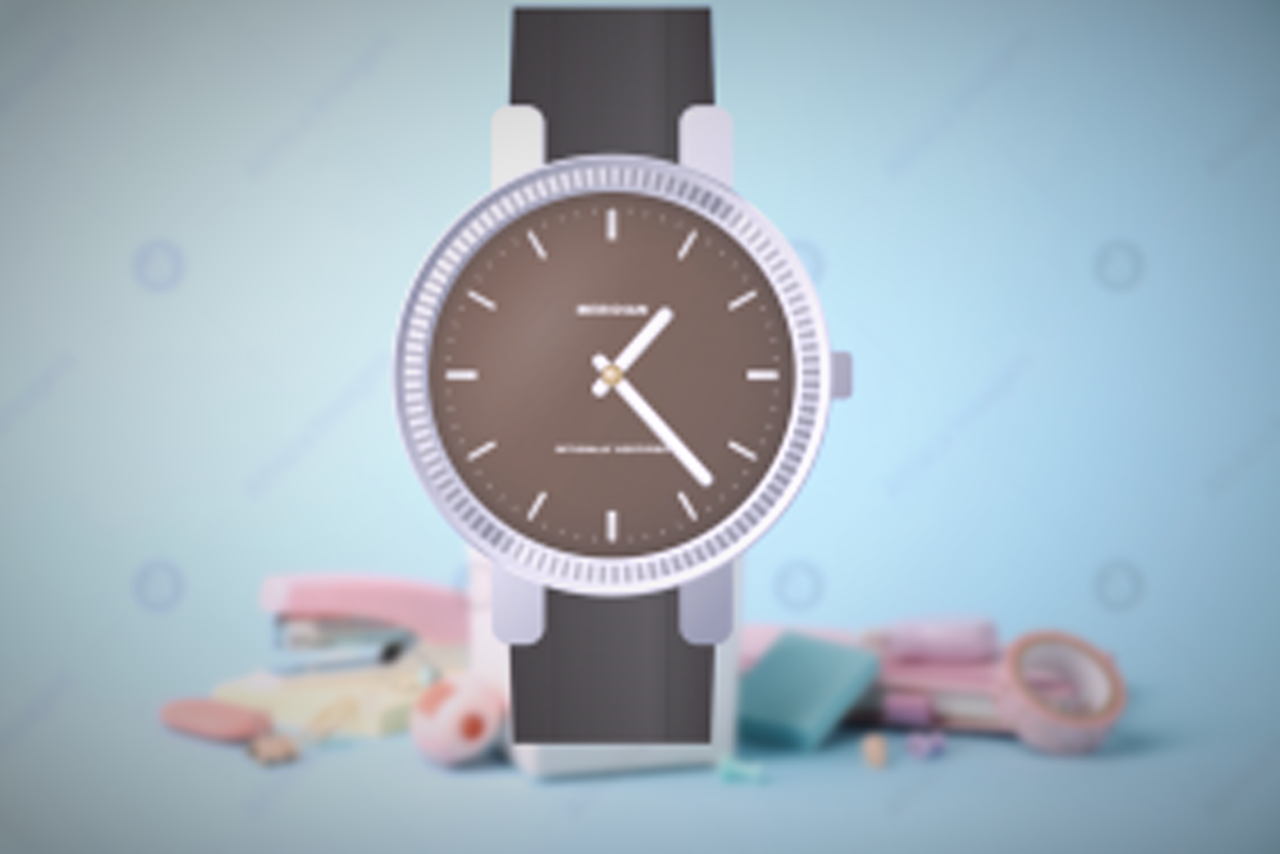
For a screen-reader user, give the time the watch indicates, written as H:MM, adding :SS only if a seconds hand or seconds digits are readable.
1:23
